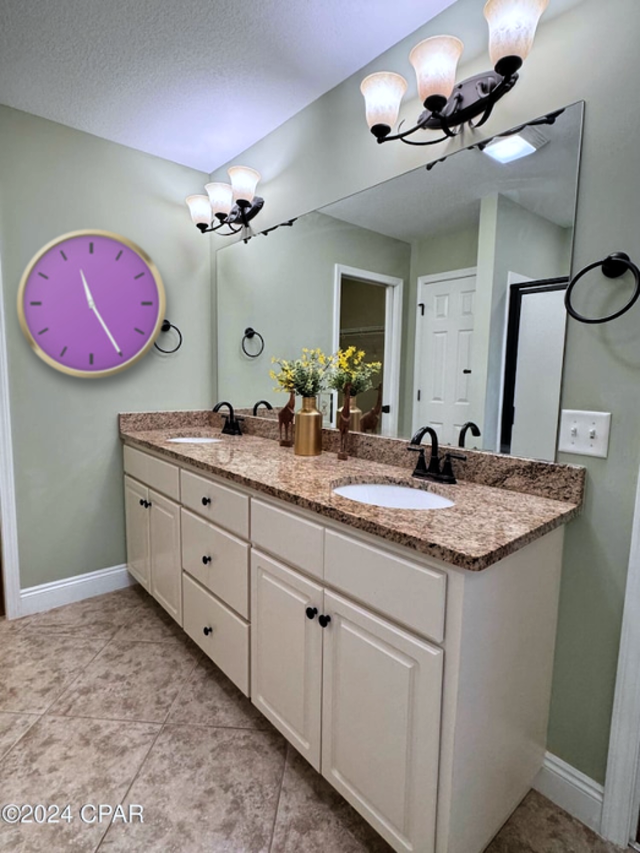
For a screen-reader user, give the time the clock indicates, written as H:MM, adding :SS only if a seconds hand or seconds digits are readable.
11:25
